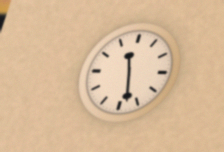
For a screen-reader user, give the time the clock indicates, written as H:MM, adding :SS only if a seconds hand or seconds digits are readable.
11:28
